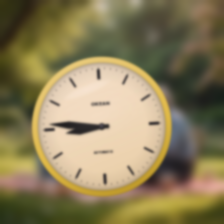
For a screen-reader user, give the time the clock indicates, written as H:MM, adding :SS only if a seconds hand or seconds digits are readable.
8:46
